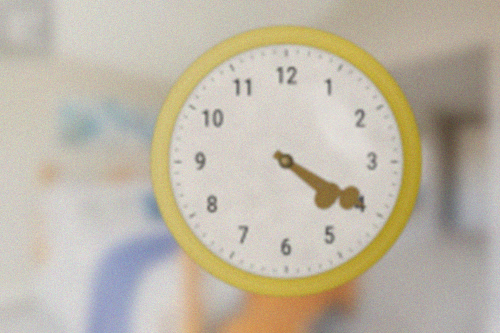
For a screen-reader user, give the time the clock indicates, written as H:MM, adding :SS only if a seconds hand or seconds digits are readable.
4:20
